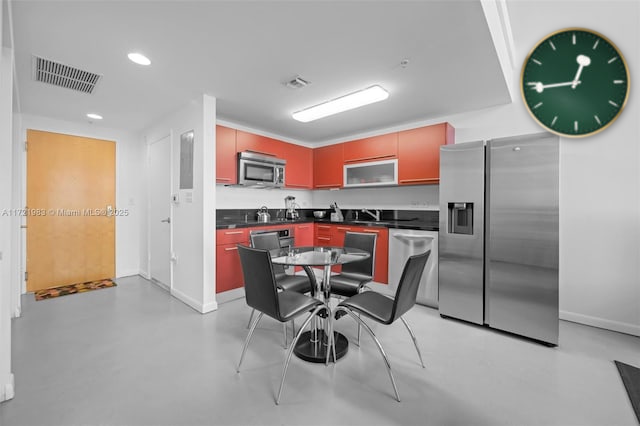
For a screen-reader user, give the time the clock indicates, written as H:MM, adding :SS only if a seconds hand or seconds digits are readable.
12:44
